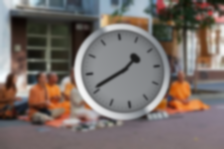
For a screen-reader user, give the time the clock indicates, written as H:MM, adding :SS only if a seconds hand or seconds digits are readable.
1:41
